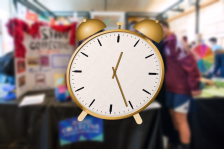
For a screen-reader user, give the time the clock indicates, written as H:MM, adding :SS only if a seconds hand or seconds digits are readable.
12:26
